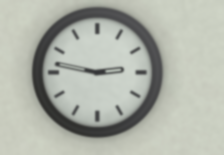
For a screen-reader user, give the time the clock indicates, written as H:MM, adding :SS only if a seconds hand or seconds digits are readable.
2:47
